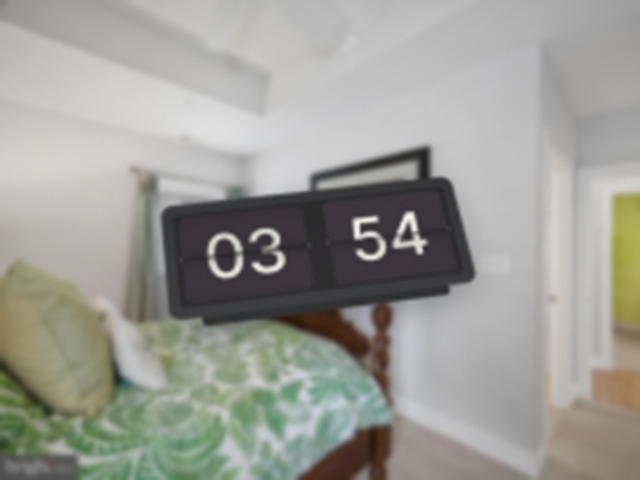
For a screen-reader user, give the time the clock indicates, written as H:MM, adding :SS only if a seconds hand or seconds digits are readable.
3:54
